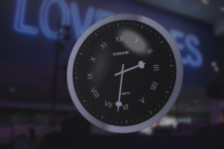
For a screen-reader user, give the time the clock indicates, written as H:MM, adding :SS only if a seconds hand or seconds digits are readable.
2:32
